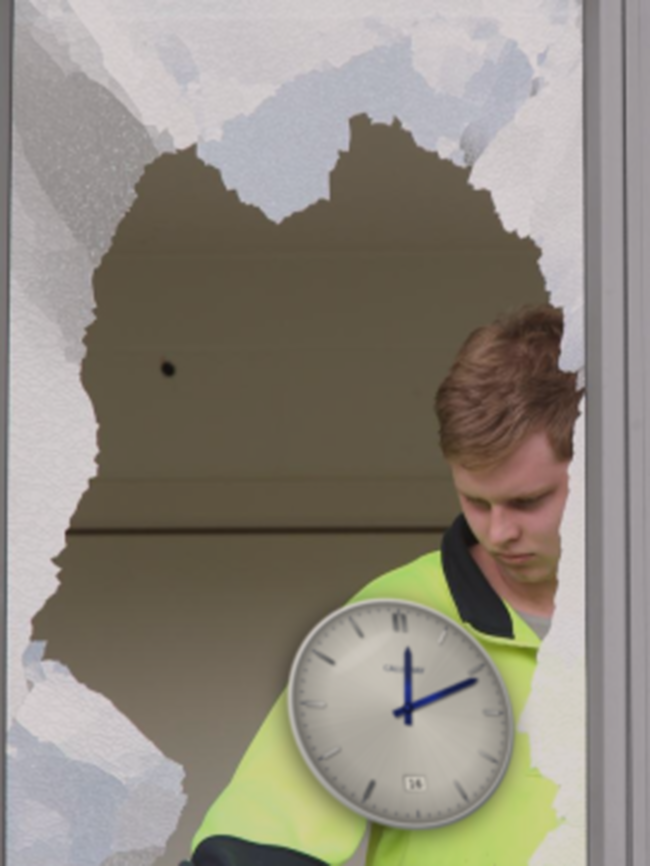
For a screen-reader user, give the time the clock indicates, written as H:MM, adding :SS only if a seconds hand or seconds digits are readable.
12:11
